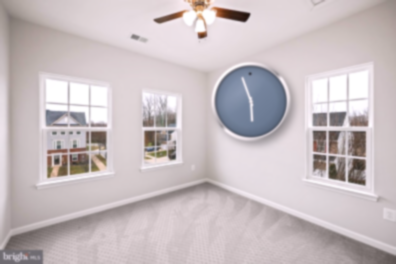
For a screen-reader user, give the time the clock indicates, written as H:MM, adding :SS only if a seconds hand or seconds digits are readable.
5:57
